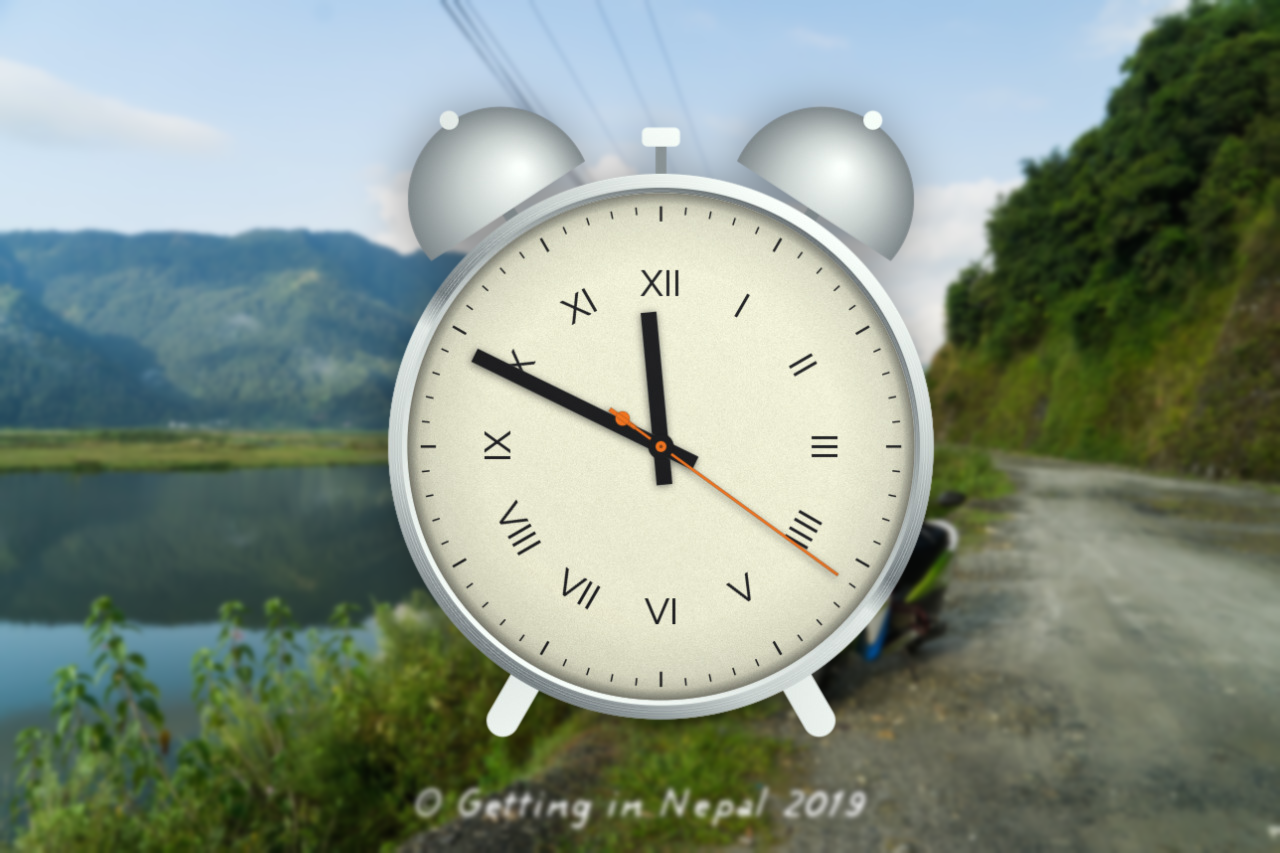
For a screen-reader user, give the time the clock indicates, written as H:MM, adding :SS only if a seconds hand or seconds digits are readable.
11:49:21
